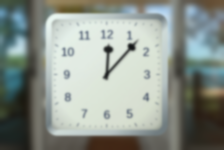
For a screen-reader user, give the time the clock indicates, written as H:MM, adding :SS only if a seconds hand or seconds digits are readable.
12:07
